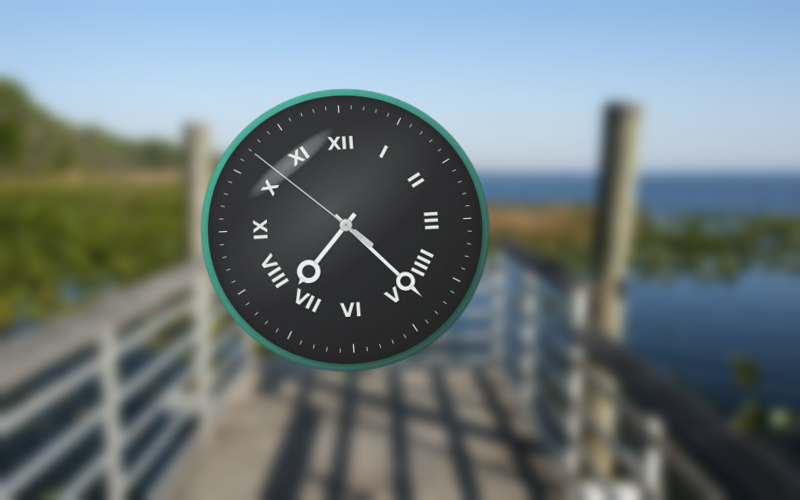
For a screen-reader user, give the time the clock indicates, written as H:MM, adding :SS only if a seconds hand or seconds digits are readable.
7:22:52
